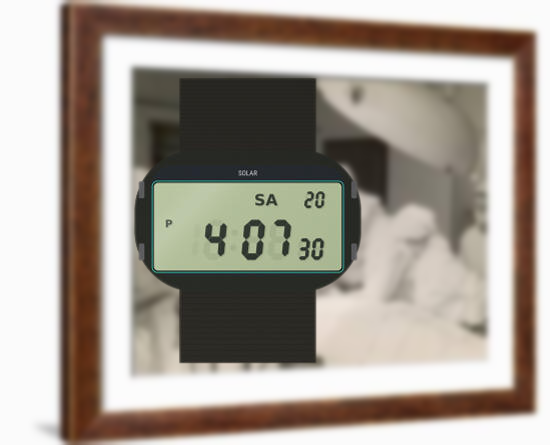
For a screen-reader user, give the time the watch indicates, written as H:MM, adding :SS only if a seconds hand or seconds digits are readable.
4:07:30
